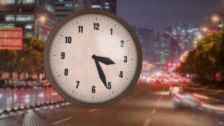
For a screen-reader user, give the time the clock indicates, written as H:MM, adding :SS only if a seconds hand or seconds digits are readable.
3:26
